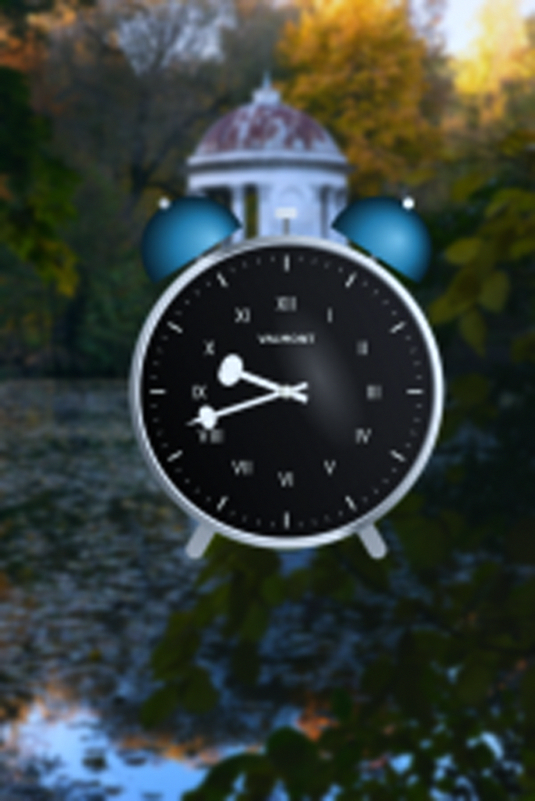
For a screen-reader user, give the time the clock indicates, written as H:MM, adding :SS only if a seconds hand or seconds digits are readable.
9:42
